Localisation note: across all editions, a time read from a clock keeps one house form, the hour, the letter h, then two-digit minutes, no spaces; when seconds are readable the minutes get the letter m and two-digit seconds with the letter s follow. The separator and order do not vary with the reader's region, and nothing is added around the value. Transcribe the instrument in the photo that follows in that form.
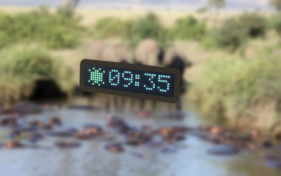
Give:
9h35
